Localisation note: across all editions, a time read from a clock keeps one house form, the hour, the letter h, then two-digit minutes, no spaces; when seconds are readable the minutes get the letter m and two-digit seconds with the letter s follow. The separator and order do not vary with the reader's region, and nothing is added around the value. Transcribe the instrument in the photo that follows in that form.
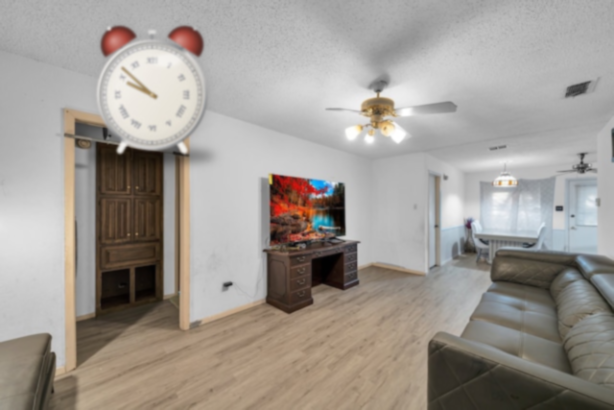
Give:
9h52
